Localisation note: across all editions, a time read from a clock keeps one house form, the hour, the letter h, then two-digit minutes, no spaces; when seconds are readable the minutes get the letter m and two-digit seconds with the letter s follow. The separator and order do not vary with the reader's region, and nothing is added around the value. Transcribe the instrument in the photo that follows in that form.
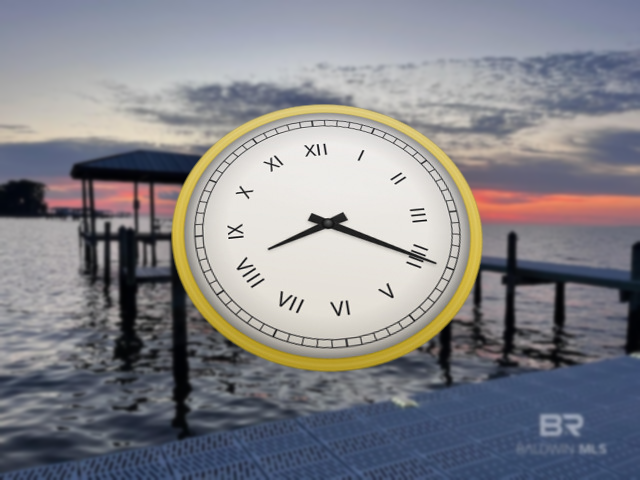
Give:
8h20
